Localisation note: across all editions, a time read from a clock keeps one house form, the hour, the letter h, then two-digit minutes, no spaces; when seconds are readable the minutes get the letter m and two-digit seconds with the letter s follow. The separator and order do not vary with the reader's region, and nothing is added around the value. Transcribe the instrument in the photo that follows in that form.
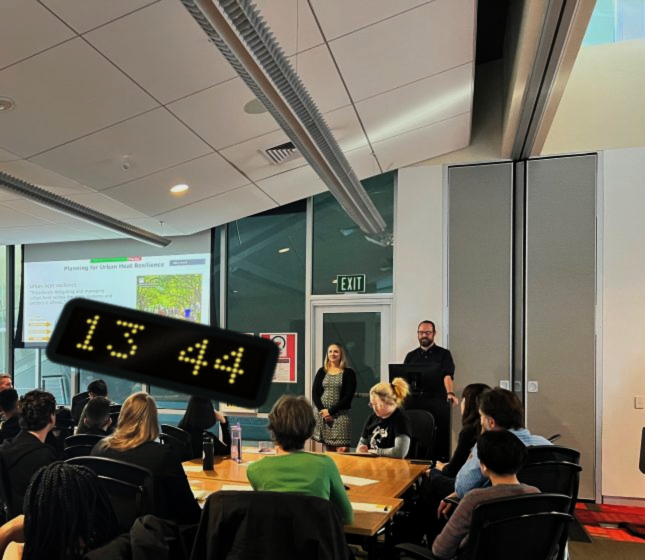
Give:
13h44
